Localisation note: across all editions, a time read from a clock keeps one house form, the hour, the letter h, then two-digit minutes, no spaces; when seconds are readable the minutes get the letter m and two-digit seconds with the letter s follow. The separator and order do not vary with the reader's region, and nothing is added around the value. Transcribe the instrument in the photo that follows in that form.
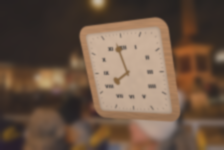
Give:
7h58
